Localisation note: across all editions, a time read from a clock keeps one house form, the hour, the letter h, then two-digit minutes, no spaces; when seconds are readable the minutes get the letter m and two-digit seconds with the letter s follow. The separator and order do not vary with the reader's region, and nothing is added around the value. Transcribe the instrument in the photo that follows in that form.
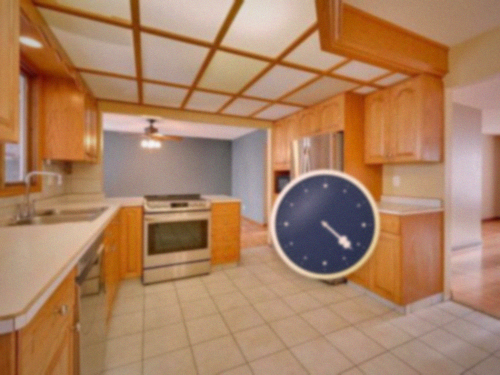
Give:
4h22
